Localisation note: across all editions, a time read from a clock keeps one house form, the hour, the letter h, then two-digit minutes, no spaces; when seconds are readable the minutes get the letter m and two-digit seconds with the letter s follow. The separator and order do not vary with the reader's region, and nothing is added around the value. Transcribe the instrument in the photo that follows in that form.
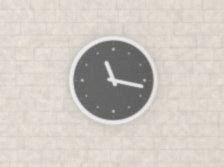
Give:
11h17
